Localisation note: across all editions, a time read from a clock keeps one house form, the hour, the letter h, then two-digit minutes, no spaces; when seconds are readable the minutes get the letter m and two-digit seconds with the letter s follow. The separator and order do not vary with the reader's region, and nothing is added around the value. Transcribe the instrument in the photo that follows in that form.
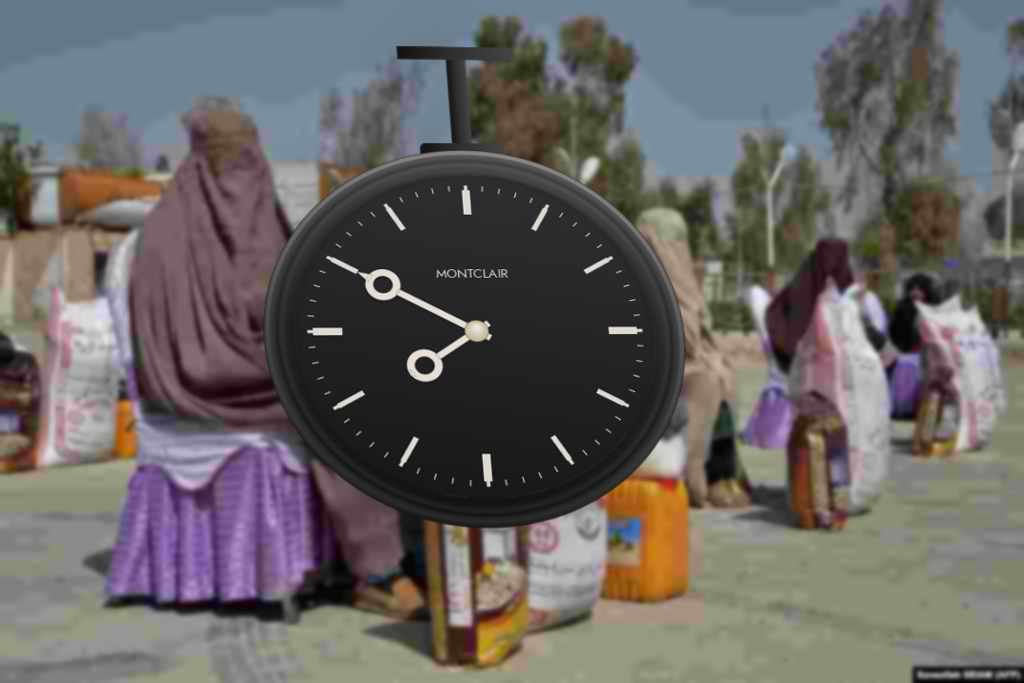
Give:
7h50
